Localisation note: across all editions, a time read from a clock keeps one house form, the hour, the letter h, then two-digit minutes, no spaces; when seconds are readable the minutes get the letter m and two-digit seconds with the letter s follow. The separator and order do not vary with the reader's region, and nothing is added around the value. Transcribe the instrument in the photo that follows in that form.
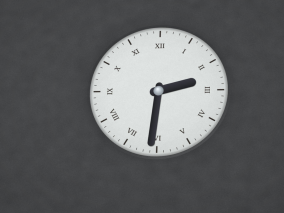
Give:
2h31
